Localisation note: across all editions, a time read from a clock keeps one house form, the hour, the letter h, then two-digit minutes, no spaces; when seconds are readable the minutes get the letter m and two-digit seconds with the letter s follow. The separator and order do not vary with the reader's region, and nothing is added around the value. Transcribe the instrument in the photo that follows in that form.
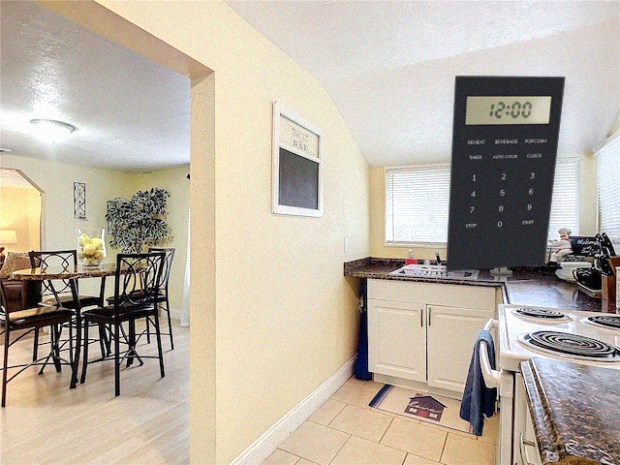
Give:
12h00
